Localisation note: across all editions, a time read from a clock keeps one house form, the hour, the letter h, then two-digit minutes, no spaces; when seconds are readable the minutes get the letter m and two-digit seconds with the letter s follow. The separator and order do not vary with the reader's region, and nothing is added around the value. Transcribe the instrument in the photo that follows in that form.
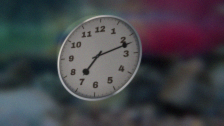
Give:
7h12
